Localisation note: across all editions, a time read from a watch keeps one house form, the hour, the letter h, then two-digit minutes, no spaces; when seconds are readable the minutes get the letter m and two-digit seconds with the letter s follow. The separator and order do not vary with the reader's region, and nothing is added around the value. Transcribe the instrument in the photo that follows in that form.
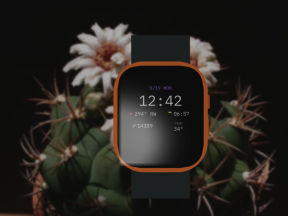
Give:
12h42
